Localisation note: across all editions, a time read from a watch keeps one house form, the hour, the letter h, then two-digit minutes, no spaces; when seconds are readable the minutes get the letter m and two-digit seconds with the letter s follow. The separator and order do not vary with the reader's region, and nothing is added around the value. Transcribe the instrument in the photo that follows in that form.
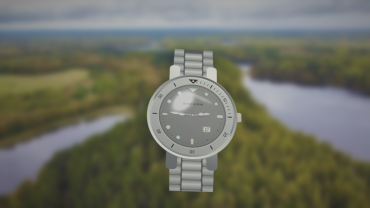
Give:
2h46
